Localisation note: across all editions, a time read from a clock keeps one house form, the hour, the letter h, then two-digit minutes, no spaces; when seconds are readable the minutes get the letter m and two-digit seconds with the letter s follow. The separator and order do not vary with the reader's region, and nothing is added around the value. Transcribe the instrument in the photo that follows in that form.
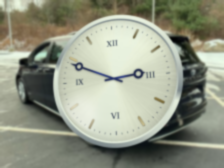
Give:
2h49
